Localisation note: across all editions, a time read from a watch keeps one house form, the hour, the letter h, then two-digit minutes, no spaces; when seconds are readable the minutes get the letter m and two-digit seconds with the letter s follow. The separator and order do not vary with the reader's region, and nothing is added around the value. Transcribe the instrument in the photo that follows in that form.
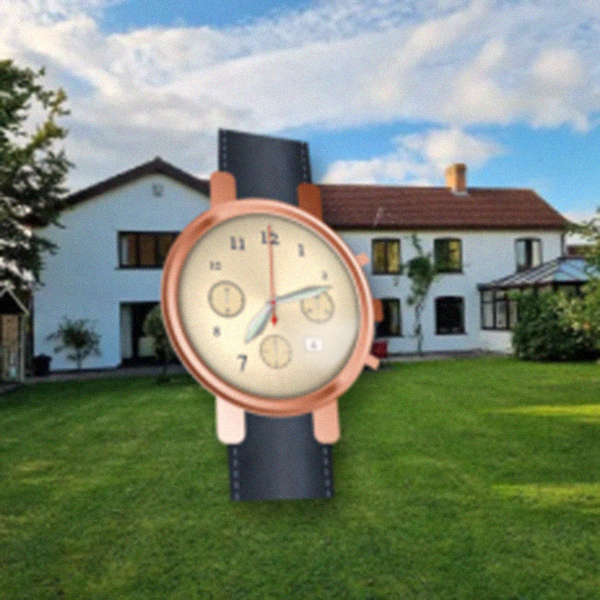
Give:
7h12
